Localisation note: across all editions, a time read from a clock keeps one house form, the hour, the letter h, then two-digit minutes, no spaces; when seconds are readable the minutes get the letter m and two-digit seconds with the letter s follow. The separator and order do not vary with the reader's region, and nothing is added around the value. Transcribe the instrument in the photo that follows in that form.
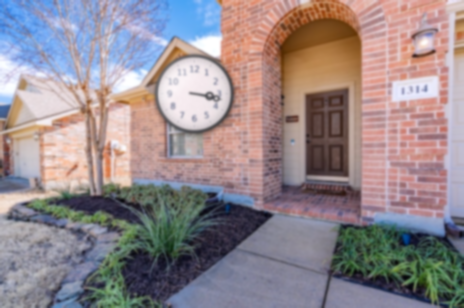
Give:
3h17
